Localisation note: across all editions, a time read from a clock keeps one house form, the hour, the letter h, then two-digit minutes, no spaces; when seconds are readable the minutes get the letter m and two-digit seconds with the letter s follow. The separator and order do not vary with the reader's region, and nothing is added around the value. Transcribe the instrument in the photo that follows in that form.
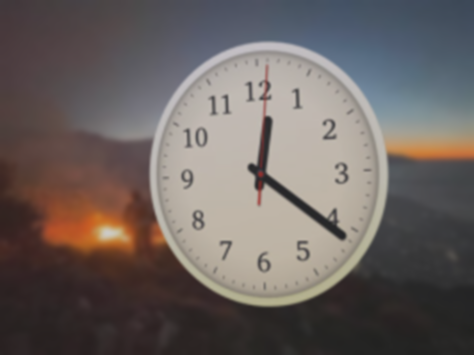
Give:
12h21m01s
